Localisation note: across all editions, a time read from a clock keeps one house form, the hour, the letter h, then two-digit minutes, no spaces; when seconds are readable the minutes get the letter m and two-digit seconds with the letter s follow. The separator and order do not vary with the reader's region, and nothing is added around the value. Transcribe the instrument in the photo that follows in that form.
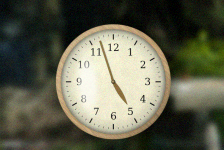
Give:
4h57
